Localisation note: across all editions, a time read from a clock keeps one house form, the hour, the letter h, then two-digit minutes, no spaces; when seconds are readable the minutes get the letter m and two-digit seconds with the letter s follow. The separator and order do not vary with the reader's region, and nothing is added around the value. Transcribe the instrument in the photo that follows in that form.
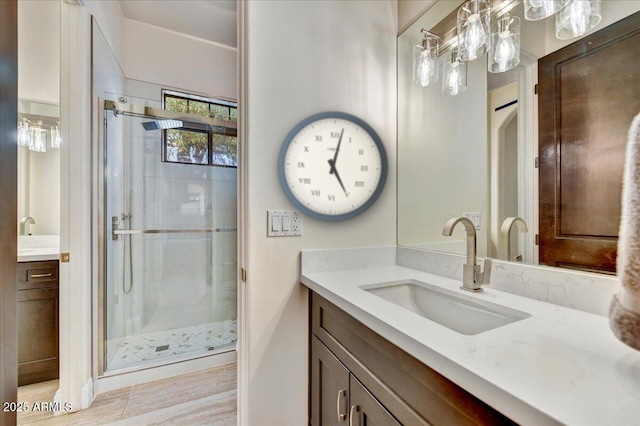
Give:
5h02
